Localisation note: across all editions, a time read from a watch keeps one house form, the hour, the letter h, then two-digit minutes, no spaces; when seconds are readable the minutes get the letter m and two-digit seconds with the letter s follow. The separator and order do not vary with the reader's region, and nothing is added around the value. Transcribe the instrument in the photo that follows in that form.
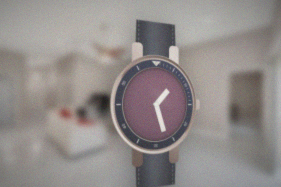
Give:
1h27
